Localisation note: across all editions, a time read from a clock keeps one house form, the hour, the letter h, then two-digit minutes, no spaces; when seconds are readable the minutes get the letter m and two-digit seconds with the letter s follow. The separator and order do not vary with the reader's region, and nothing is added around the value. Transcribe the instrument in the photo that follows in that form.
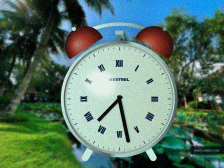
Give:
7h28
